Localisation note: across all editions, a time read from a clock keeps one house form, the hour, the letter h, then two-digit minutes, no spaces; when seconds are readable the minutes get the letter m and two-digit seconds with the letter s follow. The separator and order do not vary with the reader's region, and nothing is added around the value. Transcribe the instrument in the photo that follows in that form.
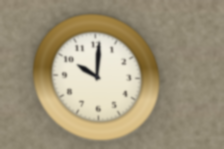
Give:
10h01
